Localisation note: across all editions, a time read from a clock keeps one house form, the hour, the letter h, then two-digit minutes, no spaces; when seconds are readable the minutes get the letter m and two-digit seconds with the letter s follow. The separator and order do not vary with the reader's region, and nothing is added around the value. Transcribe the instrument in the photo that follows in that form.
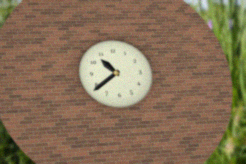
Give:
10h39
